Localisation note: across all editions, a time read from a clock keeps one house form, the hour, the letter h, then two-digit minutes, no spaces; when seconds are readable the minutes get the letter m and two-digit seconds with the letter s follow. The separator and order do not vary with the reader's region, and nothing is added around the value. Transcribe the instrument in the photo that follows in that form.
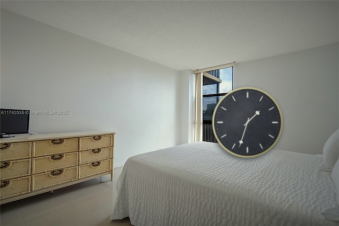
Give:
1h33
